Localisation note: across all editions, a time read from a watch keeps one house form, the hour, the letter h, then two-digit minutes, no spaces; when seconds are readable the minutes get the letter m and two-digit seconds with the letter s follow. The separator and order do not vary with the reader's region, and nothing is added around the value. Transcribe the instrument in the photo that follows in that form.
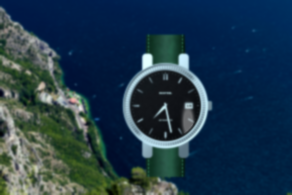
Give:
7h28
